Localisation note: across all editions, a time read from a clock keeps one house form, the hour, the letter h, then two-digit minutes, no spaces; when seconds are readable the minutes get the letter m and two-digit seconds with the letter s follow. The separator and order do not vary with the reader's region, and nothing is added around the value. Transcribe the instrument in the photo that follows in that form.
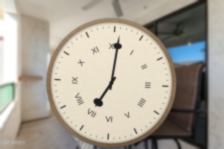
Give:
7h01
